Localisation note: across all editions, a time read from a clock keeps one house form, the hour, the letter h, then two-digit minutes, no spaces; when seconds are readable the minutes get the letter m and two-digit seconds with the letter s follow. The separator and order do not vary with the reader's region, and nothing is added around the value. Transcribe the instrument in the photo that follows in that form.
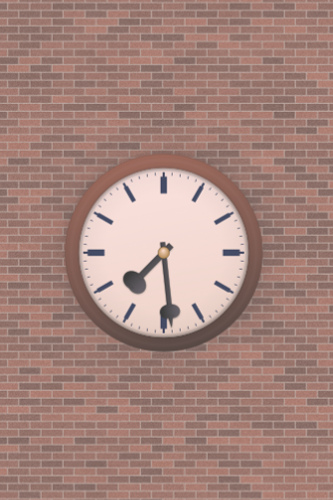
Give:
7h29
